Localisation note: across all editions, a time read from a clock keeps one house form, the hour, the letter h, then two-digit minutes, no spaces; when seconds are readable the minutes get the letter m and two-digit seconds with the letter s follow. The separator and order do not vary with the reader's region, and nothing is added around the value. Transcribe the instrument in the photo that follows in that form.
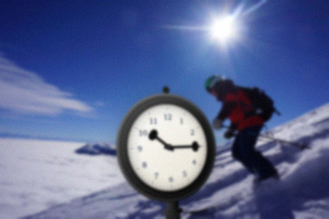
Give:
10h15
